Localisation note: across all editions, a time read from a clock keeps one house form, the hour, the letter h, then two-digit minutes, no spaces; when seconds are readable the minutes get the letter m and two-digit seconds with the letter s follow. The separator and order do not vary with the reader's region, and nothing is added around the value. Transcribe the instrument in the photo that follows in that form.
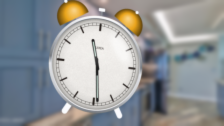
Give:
11h29
